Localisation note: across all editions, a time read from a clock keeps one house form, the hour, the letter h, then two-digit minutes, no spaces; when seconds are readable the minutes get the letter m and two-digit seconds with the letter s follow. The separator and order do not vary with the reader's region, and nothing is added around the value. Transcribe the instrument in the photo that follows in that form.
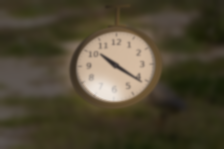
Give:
10h21
